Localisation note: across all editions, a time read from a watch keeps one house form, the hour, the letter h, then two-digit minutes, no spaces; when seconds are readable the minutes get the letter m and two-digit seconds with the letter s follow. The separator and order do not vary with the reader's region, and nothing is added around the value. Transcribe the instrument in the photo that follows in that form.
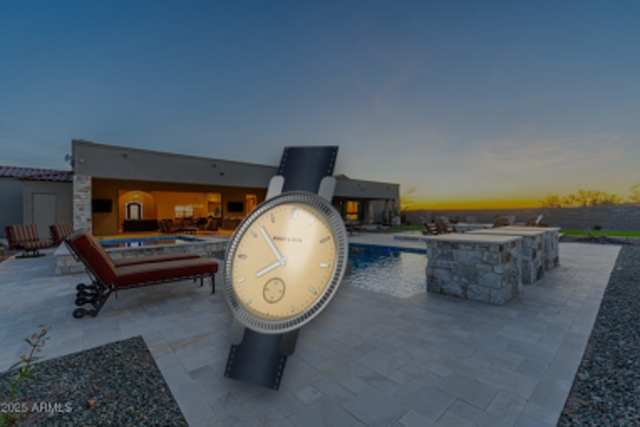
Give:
7h52
